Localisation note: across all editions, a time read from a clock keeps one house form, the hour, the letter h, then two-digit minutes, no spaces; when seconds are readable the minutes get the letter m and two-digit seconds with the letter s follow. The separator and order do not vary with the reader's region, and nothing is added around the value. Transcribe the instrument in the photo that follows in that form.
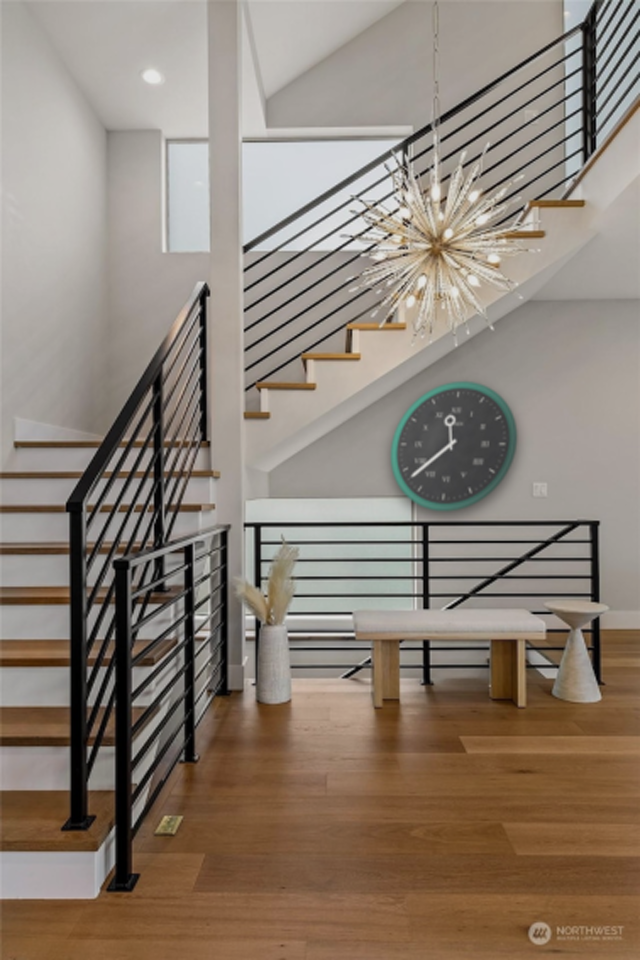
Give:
11h38
